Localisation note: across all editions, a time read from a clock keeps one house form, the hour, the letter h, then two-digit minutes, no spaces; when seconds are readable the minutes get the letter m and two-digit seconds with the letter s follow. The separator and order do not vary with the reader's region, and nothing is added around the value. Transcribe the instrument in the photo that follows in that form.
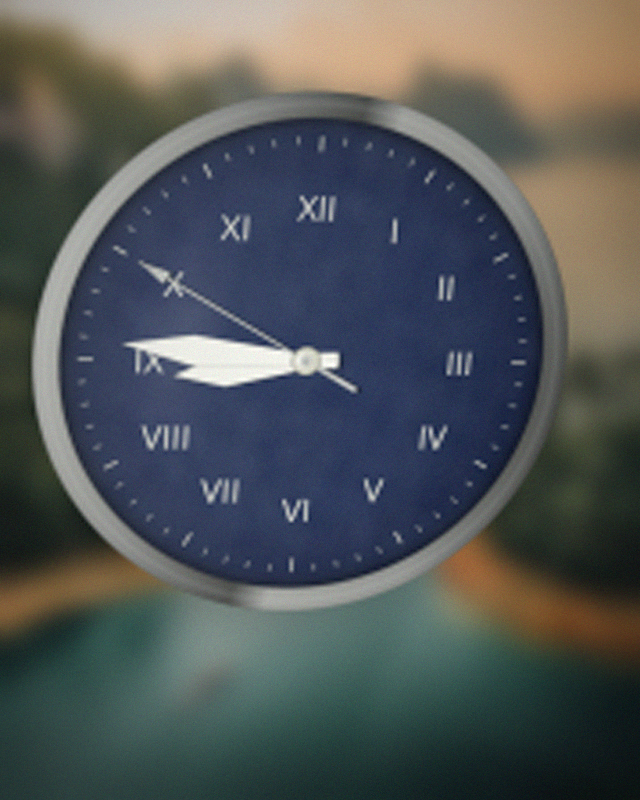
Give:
8h45m50s
